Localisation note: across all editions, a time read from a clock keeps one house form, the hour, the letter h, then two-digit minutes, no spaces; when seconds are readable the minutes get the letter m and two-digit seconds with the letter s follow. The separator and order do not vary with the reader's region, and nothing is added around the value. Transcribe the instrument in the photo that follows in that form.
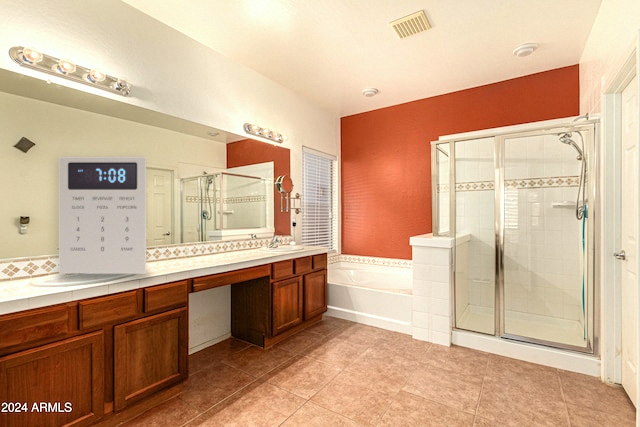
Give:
7h08
